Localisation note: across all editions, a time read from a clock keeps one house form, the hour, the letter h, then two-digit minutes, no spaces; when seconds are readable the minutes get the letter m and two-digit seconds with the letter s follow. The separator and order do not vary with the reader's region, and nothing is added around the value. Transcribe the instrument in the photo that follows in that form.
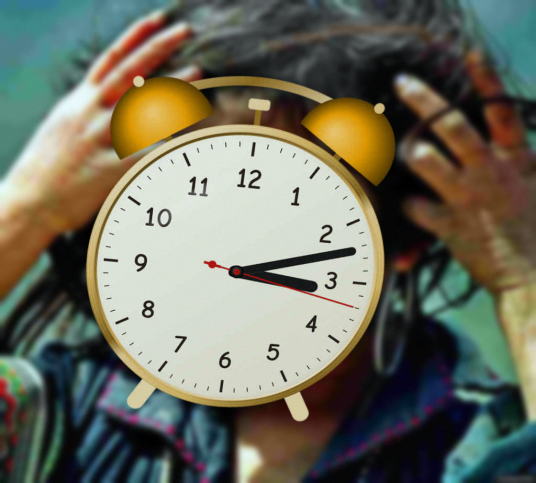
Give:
3h12m17s
